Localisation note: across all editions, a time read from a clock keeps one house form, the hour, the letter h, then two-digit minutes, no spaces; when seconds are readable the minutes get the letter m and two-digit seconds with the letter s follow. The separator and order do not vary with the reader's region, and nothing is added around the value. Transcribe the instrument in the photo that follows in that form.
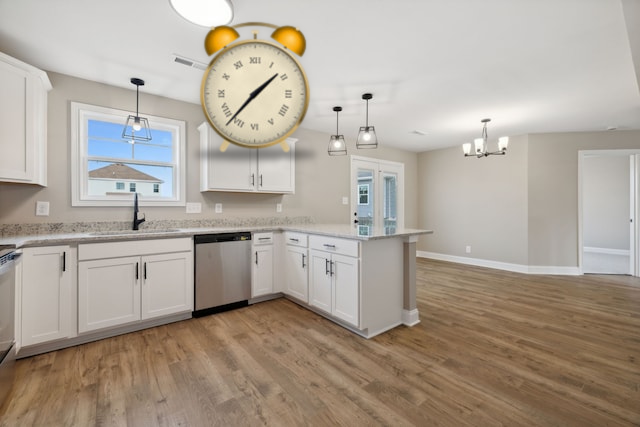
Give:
1h37
